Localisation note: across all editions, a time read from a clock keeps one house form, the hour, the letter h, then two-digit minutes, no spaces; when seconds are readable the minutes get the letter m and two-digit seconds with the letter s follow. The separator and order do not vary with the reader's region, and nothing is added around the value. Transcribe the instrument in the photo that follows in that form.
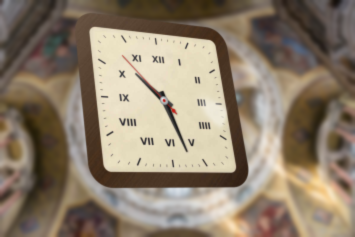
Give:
10h26m53s
